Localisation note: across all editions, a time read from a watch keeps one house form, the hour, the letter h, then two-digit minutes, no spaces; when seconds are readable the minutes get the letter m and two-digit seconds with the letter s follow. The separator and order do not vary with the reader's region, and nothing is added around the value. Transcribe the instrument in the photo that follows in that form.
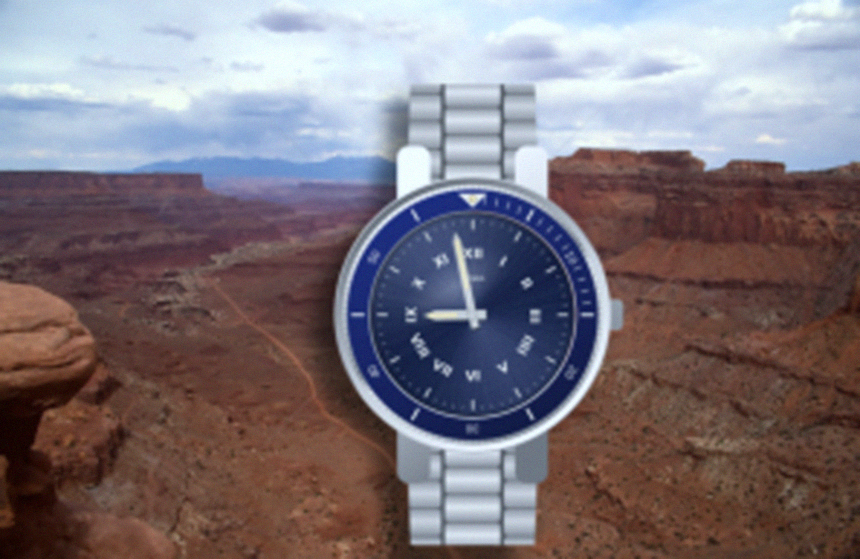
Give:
8h58
